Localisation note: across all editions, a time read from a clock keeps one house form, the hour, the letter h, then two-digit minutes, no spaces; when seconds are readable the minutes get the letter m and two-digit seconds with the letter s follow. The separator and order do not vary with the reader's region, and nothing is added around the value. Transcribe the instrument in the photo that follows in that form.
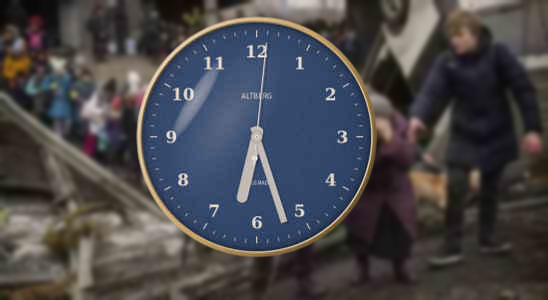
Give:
6h27m01s
